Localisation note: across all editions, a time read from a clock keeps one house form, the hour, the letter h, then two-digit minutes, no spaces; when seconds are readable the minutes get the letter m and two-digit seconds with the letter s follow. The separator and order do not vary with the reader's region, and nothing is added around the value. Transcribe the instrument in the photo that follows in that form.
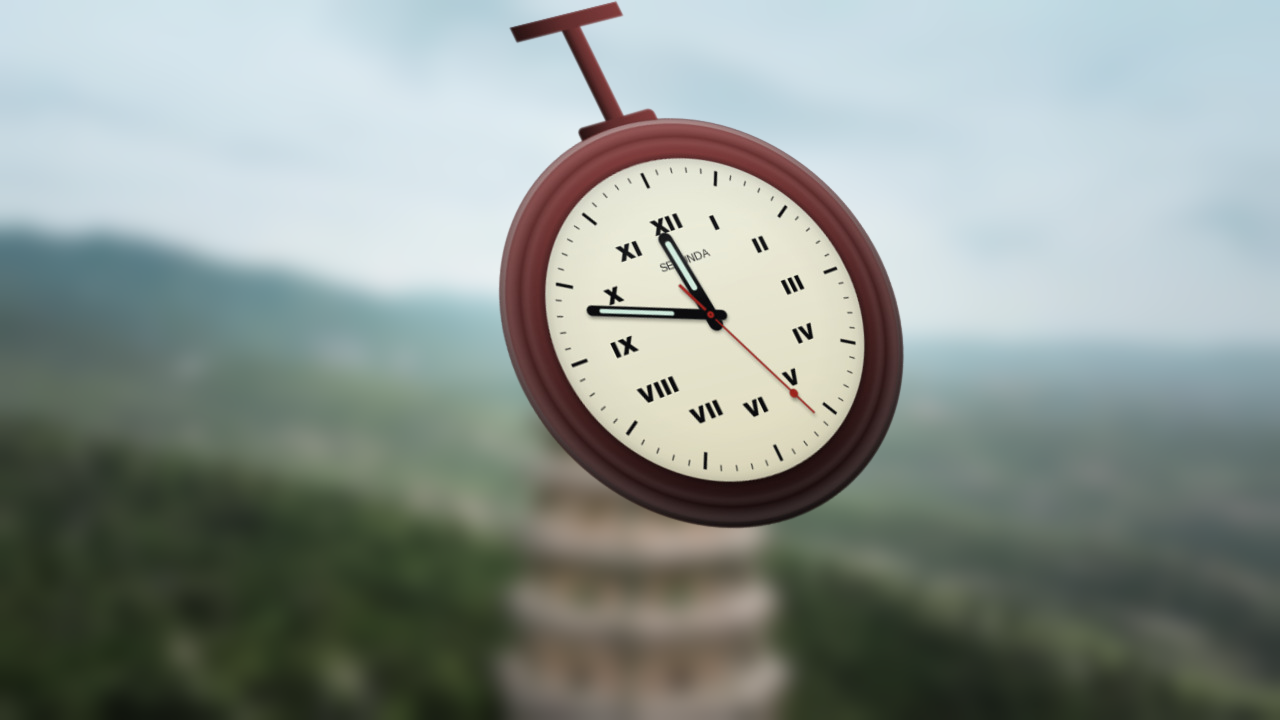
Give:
11h48m26s
